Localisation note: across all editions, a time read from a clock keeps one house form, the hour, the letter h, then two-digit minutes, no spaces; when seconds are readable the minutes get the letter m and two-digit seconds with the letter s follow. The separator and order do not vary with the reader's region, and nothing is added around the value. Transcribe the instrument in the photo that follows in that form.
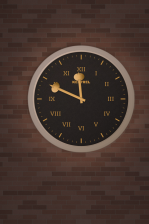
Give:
11h49
